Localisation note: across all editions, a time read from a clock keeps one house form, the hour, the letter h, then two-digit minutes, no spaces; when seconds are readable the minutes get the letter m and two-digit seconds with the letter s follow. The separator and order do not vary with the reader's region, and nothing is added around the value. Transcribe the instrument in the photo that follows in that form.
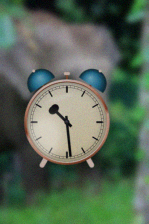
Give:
10h29
